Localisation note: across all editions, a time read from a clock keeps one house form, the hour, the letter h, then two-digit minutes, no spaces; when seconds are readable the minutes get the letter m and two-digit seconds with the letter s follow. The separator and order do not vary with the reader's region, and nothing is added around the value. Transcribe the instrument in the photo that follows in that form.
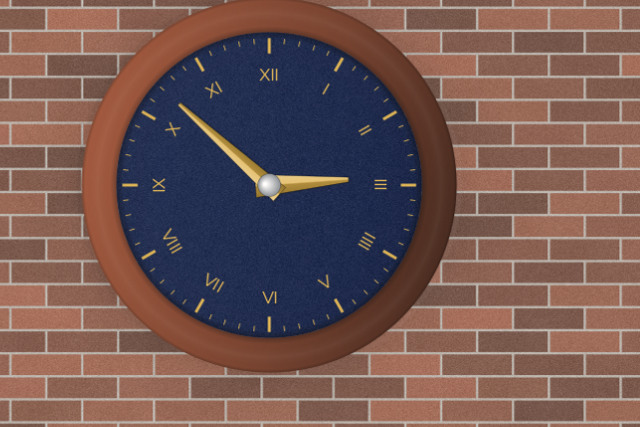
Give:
2h52
